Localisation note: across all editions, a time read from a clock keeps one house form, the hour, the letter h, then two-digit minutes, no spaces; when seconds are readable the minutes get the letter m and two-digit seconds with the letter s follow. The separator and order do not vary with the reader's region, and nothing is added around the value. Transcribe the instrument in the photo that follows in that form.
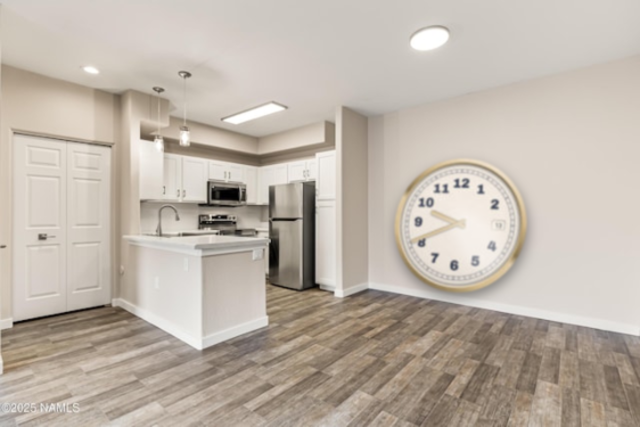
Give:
9h41
